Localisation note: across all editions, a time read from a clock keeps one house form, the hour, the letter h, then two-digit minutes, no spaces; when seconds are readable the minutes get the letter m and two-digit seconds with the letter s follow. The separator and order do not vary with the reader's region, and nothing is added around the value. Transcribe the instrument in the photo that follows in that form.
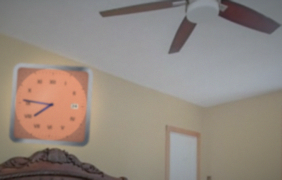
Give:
7h46
